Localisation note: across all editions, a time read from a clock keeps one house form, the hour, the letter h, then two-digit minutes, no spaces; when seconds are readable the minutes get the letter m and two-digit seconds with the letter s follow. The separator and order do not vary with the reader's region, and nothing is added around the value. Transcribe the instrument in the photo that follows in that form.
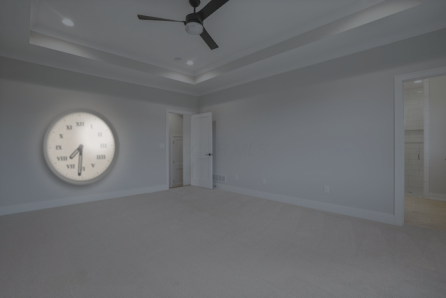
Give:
7h31
